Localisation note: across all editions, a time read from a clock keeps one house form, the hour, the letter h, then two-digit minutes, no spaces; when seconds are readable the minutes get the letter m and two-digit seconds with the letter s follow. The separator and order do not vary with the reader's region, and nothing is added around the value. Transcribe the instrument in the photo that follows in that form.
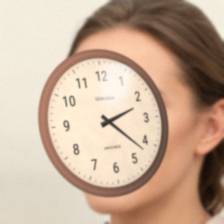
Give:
2h22
